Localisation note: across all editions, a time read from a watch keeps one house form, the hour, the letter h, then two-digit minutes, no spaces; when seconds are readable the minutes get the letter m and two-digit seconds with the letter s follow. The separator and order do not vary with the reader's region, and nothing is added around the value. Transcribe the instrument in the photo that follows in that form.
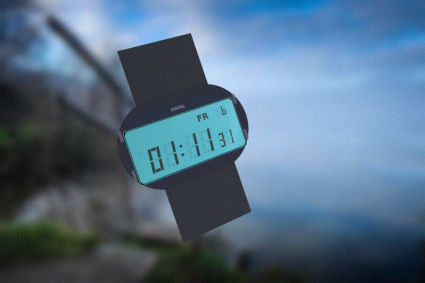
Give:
1h11m31s
